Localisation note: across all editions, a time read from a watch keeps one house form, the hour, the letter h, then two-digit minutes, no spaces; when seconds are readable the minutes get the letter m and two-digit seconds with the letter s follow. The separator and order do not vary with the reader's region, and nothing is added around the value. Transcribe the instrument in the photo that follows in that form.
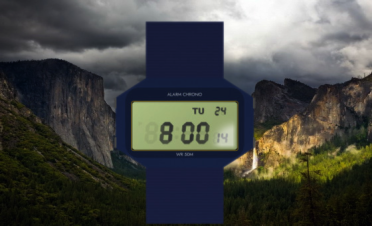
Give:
8h00m14s
